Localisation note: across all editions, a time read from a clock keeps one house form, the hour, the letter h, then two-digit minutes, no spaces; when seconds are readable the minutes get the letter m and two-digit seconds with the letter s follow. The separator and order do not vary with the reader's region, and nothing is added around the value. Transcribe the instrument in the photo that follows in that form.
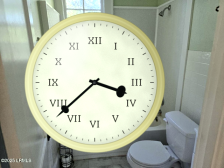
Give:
3h38
